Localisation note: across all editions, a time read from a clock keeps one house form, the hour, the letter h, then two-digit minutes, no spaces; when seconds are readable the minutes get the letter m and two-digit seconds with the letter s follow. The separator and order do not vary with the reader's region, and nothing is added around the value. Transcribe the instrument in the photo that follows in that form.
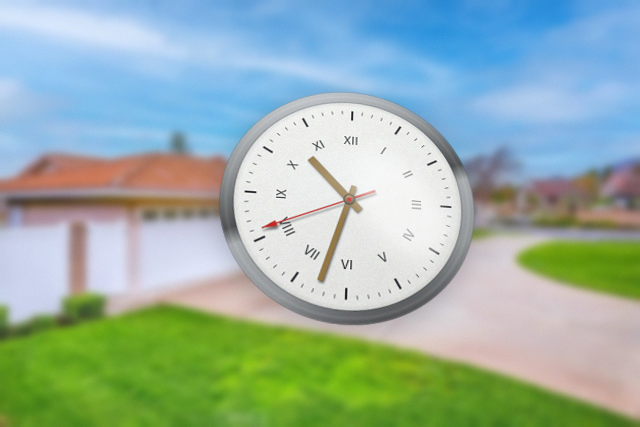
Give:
10h32m41s
